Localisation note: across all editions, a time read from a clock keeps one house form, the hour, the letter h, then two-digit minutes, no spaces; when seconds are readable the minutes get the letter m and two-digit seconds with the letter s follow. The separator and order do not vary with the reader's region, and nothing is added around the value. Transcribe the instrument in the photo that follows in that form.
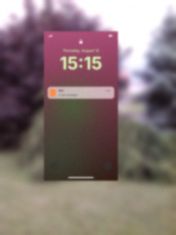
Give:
15h15
